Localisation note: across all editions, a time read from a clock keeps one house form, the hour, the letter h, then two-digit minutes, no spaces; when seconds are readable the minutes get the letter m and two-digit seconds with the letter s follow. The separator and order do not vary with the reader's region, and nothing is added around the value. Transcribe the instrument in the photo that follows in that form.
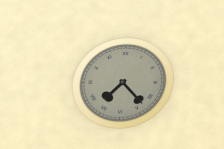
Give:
7h23
